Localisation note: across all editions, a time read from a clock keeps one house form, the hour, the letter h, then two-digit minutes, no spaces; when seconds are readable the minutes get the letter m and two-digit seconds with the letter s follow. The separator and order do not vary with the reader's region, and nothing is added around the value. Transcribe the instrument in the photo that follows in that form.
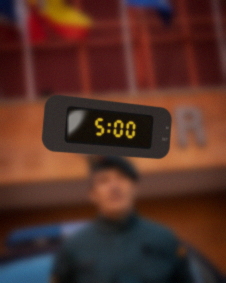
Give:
5h00
